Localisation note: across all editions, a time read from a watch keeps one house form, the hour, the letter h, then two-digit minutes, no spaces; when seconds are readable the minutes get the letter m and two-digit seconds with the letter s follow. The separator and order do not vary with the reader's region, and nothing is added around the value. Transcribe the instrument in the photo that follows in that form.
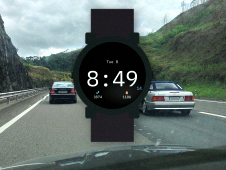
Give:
8h49
